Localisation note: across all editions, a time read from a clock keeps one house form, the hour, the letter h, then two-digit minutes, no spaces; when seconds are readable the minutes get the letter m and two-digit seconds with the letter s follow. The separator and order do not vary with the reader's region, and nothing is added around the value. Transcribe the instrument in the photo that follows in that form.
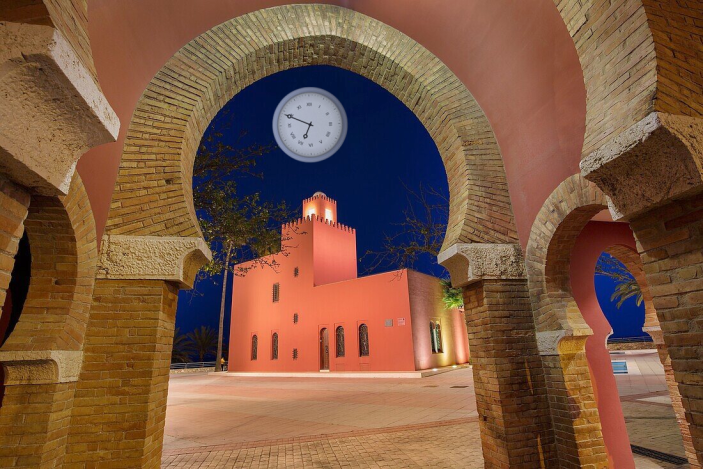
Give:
6h49
